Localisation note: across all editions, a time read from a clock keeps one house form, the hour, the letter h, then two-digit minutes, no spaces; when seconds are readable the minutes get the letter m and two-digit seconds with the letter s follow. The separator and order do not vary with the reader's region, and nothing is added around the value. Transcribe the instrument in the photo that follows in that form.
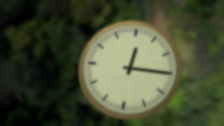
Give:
12h15
